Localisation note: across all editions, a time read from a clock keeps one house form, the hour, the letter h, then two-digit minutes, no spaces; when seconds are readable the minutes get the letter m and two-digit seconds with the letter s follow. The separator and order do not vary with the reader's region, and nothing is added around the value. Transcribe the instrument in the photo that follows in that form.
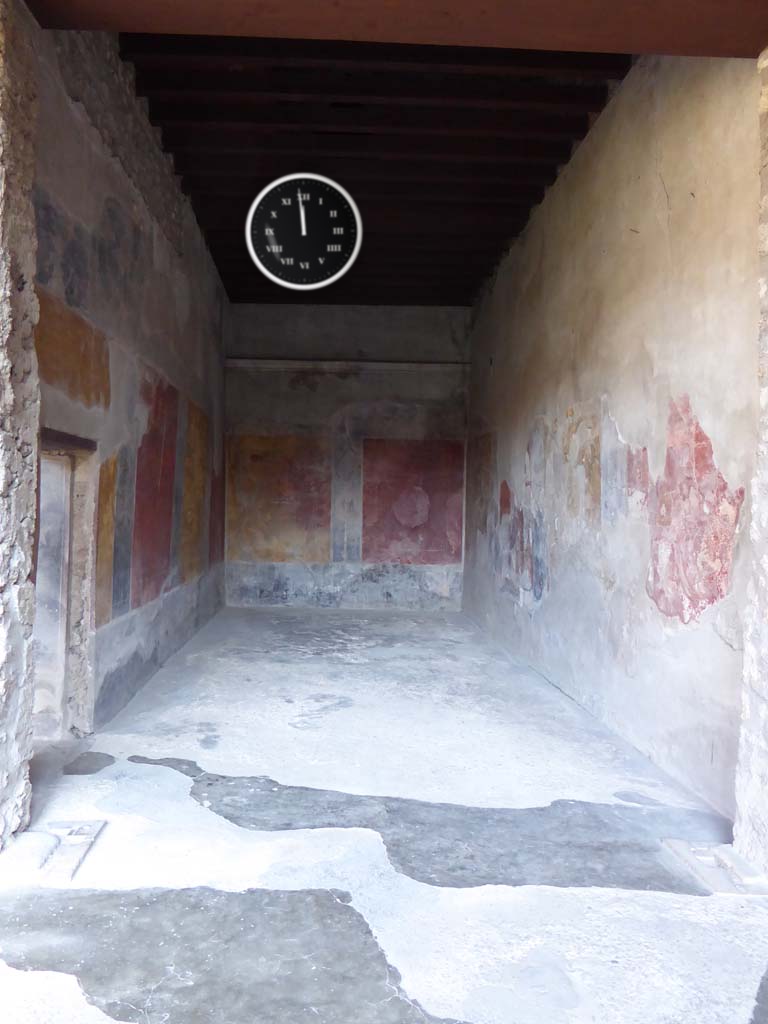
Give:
11h59
